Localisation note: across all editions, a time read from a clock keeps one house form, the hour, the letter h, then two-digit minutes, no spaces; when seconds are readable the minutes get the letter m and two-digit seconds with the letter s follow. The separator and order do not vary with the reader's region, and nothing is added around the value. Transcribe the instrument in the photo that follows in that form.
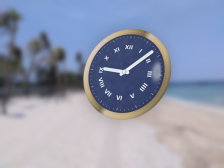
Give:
9h08
